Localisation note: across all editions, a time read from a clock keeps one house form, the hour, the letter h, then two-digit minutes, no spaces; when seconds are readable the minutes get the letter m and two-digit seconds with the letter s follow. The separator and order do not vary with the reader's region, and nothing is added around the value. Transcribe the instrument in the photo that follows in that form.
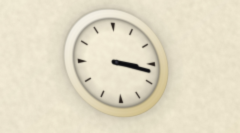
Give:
3h17
